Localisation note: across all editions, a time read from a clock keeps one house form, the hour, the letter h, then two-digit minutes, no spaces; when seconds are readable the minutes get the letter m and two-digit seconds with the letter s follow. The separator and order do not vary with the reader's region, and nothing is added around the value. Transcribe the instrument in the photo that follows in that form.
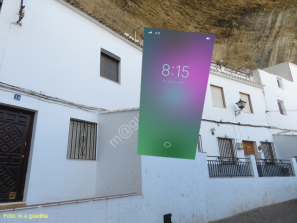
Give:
8h15
